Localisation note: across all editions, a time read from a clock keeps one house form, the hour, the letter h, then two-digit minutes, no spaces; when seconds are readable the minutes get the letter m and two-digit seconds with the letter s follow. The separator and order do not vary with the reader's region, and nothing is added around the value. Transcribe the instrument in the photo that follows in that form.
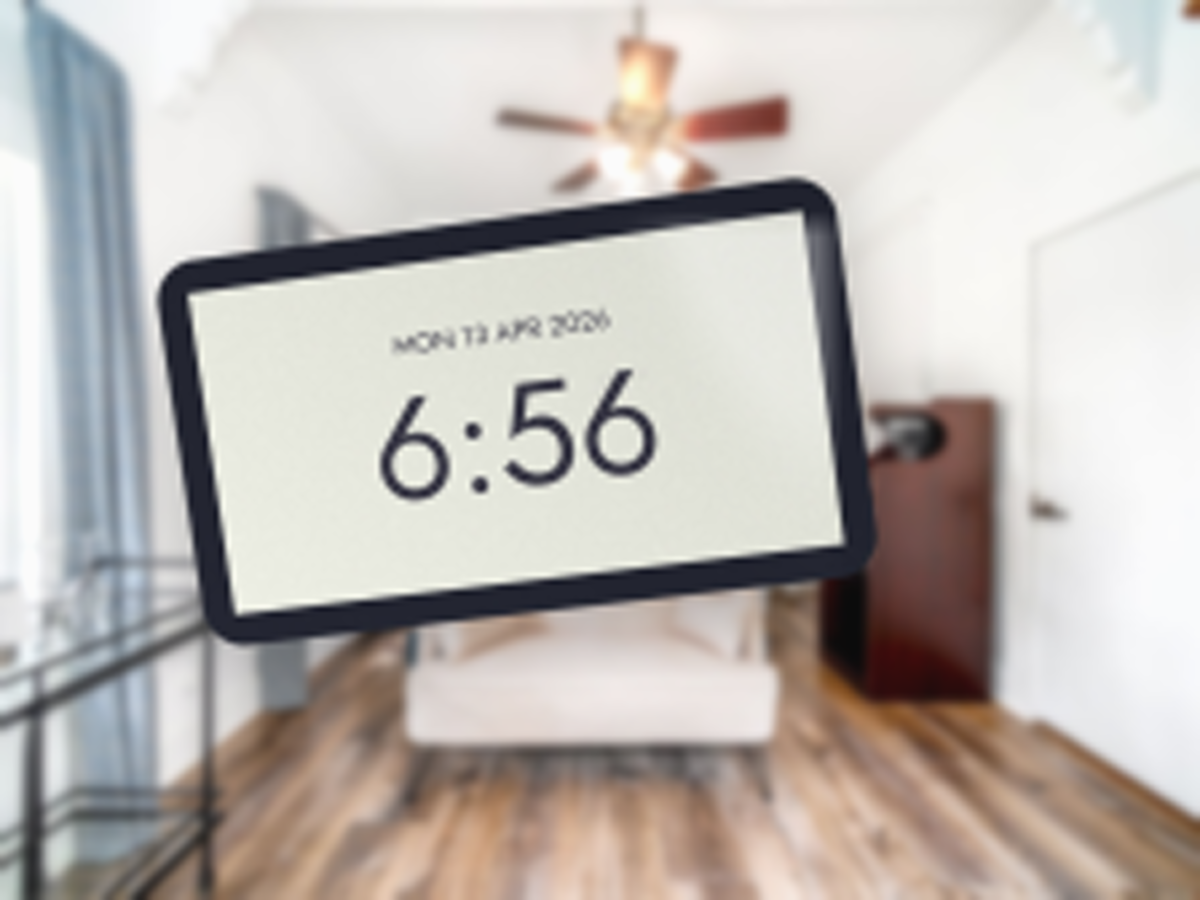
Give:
6h56
